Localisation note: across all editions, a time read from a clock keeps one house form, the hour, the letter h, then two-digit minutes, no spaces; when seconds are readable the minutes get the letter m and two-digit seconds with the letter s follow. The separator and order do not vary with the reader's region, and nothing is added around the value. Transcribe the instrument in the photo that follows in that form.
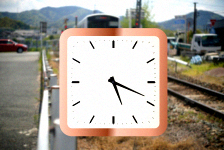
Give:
5h19
